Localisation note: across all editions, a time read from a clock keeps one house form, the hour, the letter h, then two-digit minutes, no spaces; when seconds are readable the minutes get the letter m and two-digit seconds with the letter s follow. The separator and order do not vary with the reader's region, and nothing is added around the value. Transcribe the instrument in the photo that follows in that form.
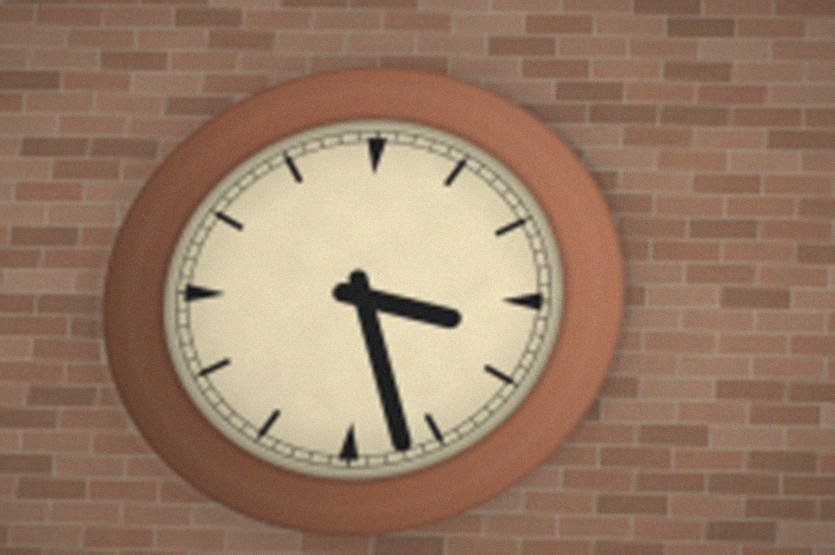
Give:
3h27
